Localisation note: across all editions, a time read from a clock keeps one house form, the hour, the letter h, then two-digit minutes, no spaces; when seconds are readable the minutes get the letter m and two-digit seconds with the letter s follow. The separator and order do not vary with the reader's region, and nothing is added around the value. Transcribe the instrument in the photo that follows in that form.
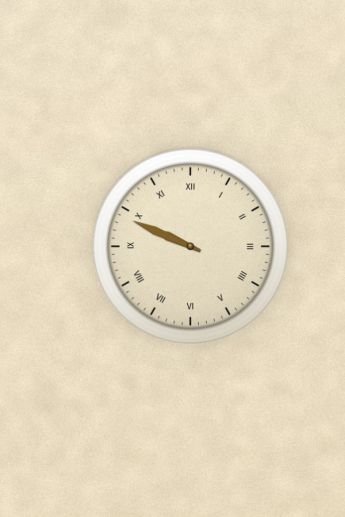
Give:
9h49
